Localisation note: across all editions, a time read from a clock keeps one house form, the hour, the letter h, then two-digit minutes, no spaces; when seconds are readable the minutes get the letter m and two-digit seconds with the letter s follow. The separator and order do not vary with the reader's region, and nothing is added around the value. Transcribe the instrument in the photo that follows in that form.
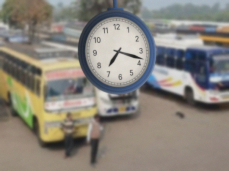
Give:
7h18
